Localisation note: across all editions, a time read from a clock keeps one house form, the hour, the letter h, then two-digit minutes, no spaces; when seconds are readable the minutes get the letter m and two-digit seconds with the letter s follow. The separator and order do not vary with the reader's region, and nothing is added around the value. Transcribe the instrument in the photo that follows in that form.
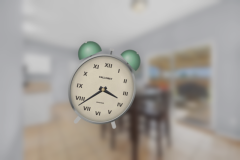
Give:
3h38
